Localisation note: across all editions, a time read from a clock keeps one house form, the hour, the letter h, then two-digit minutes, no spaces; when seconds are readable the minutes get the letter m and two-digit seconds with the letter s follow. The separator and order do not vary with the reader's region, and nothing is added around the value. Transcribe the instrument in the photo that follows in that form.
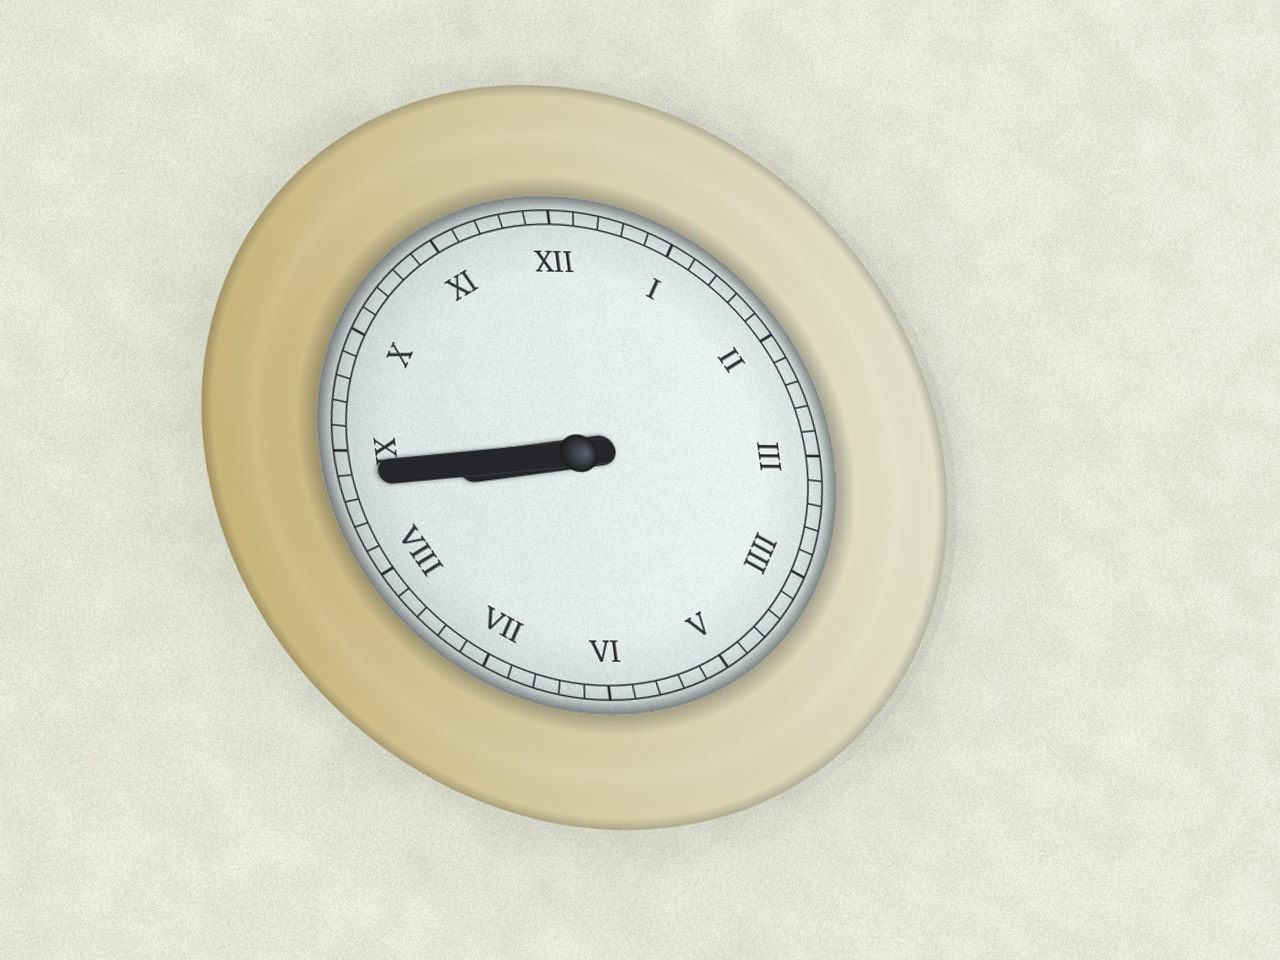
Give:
8h44
